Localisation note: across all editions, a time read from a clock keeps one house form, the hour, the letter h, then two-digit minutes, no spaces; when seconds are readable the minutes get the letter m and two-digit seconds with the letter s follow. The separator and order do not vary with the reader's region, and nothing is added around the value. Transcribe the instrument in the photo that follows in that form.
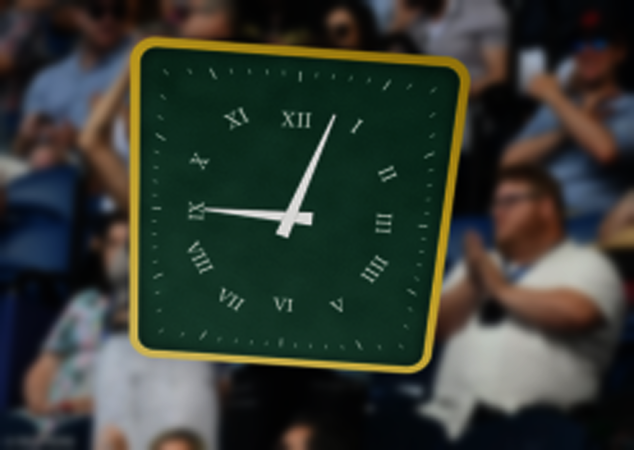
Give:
9h03
